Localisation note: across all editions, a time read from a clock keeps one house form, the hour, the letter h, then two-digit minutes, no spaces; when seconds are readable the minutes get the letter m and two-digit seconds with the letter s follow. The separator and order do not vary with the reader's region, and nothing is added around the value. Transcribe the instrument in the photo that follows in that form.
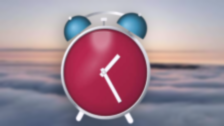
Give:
1h25
